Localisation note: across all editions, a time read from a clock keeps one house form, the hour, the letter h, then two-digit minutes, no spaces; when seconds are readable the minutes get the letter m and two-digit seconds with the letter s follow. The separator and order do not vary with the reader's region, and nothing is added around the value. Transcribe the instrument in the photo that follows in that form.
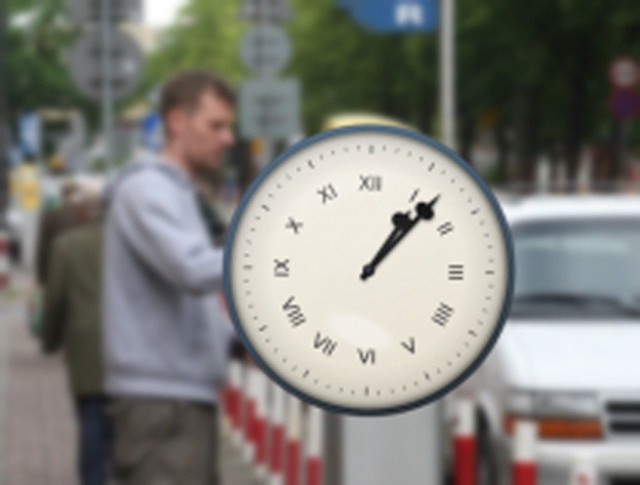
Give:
1h07
